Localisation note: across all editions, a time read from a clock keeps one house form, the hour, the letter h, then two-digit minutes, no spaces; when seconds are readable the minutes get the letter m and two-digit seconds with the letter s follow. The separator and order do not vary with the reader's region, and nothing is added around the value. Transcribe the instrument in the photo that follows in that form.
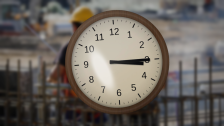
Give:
3h15
